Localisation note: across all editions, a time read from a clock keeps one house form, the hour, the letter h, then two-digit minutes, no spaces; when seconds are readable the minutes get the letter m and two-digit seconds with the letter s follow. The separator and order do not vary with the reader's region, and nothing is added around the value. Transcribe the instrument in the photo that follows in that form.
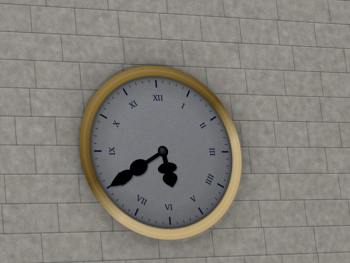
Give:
5h40
